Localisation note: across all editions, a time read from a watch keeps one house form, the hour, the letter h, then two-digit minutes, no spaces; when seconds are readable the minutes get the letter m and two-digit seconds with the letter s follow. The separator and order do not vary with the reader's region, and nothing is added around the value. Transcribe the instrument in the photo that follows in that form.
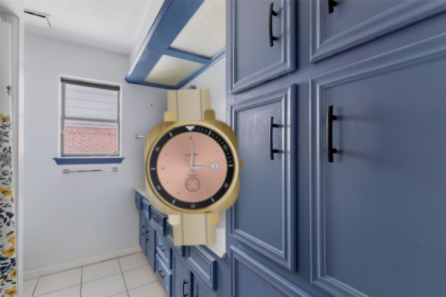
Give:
3h01
